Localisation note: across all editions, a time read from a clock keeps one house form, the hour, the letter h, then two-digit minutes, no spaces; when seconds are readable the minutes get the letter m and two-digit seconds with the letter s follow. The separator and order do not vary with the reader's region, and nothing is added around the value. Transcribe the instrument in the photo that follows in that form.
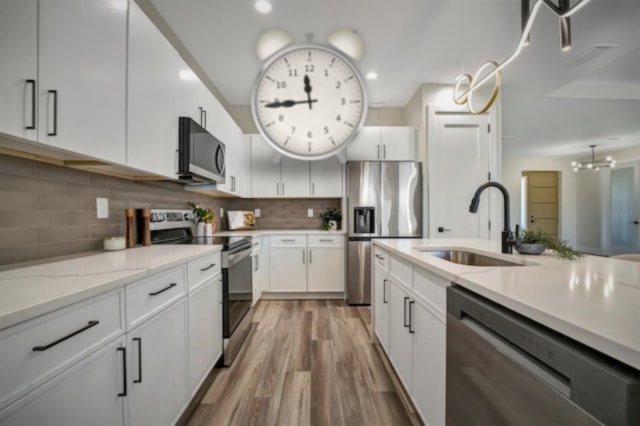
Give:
11h44
